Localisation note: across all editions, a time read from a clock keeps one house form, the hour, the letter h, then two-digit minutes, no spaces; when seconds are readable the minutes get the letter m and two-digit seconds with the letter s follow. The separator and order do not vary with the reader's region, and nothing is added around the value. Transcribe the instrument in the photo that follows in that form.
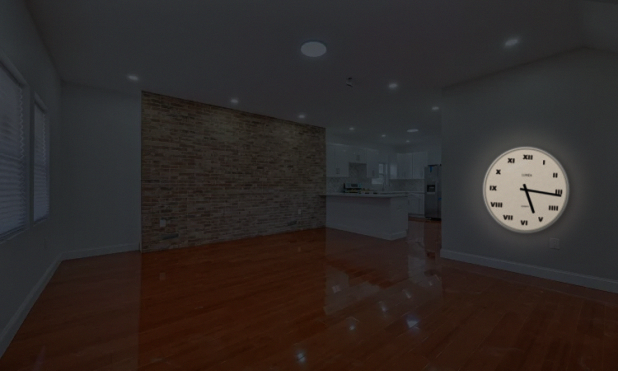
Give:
5h16
